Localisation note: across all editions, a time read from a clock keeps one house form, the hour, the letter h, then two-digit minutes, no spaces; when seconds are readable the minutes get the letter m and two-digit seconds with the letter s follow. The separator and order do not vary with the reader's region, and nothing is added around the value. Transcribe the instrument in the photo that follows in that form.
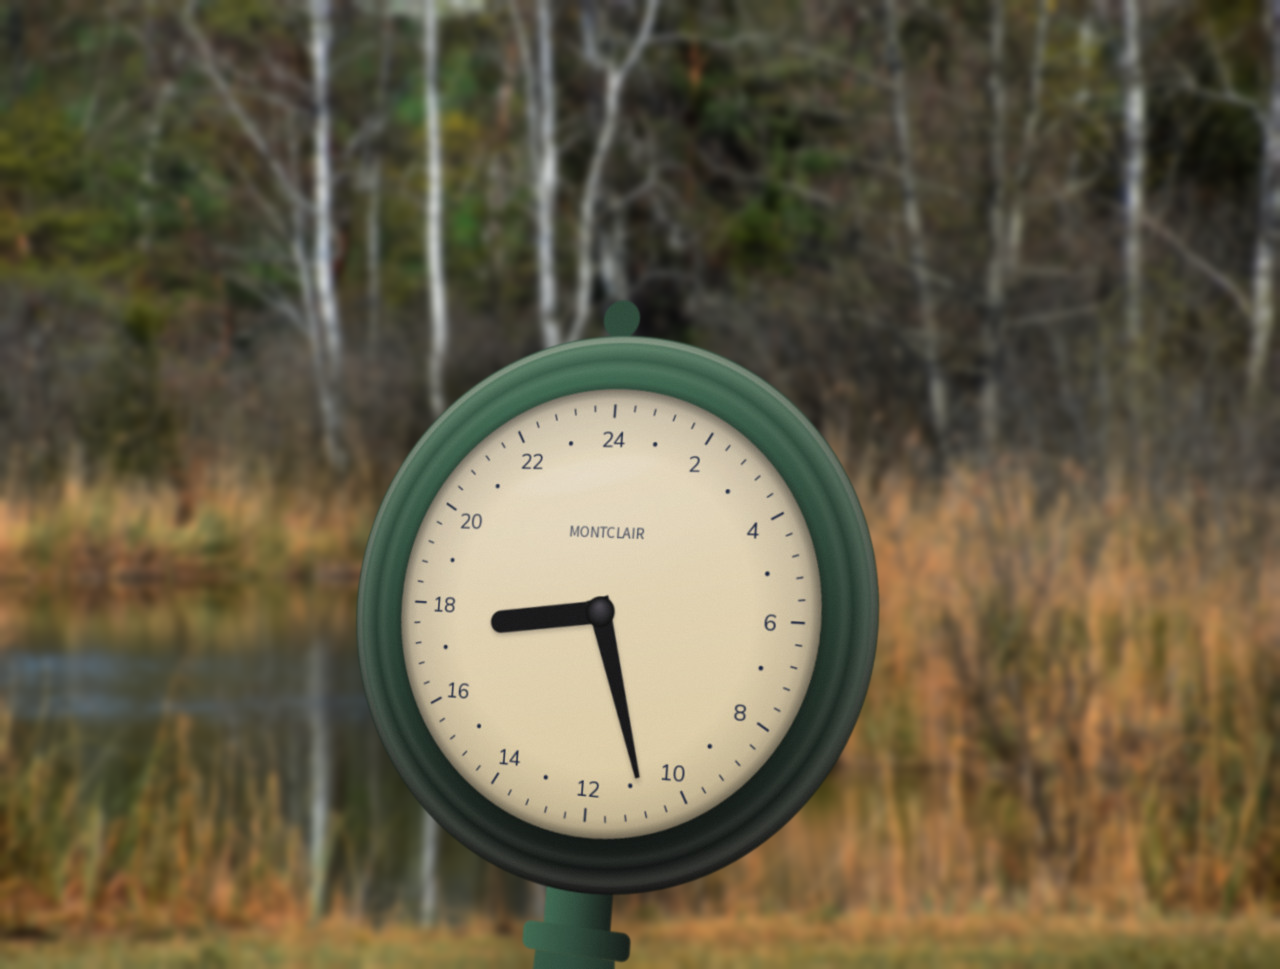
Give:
17h27
